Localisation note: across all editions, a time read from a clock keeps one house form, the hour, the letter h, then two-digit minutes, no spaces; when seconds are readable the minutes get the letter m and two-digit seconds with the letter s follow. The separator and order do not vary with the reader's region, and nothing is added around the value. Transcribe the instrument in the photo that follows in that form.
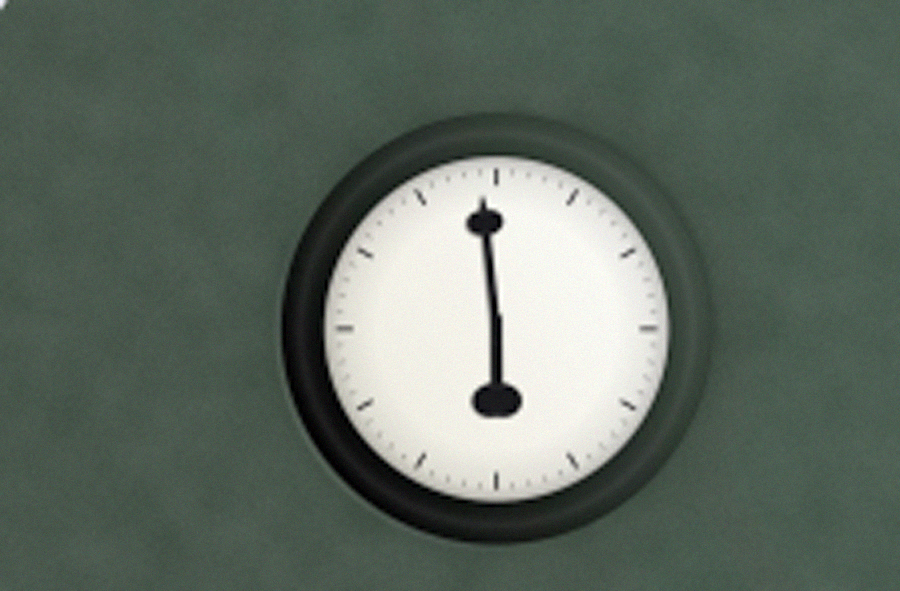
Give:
5h59
